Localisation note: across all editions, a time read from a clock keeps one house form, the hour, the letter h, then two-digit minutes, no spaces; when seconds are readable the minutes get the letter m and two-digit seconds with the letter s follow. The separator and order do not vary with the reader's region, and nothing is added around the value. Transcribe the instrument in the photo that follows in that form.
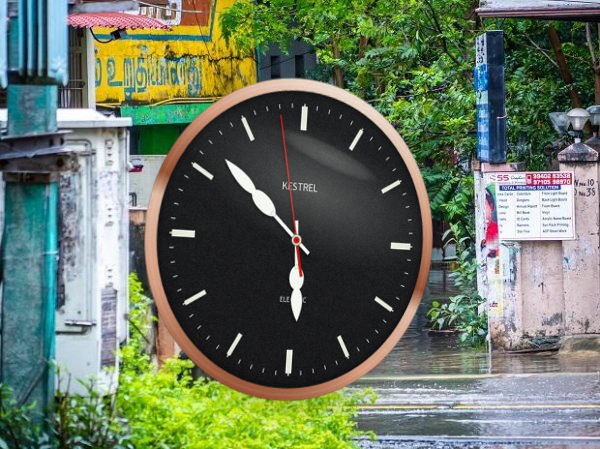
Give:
5h51m58s
